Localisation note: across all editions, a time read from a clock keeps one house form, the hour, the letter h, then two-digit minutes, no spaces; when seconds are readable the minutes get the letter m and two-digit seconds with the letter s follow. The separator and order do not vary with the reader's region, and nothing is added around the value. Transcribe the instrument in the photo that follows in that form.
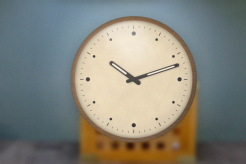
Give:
10h12
